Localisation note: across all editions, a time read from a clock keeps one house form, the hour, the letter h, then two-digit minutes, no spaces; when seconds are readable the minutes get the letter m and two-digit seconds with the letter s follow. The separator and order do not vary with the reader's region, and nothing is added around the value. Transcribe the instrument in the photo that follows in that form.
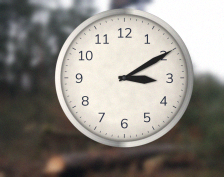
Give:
3h10
